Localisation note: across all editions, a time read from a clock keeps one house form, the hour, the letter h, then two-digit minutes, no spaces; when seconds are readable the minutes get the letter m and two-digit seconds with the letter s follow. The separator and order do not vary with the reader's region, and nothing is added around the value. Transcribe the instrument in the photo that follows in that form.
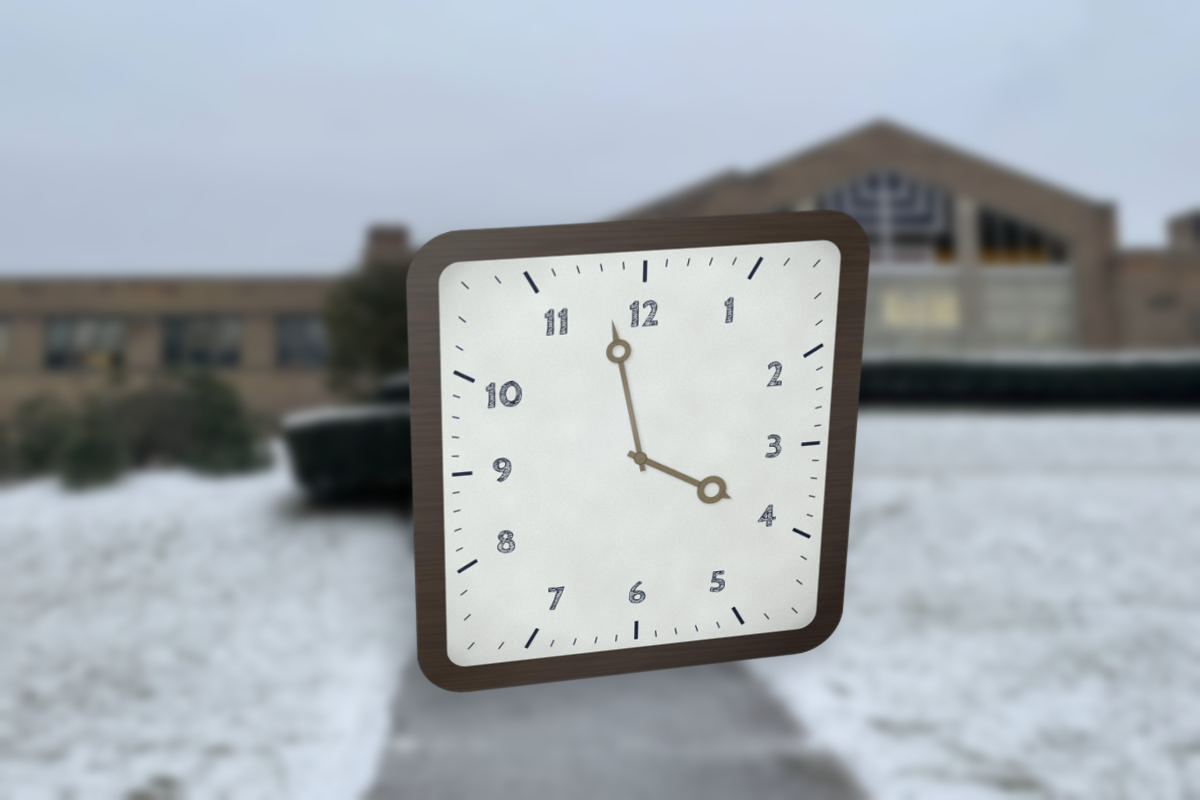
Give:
3h58
